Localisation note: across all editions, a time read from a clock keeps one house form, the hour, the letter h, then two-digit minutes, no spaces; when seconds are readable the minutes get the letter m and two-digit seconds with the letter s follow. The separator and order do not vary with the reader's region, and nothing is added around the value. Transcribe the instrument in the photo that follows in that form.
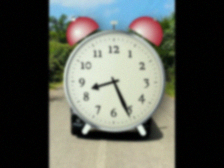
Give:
8h26
